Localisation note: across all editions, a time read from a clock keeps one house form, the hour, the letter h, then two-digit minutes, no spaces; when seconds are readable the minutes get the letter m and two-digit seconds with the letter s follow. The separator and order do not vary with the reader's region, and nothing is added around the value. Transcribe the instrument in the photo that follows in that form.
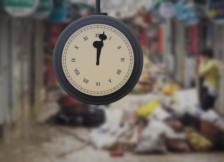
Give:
12h02
